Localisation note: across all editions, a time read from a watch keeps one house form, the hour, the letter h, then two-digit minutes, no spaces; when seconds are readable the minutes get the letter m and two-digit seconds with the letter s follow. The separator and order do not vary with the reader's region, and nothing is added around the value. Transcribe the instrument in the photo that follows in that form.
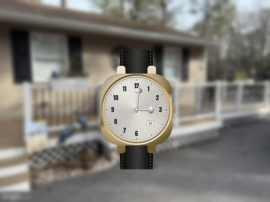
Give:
3h01
